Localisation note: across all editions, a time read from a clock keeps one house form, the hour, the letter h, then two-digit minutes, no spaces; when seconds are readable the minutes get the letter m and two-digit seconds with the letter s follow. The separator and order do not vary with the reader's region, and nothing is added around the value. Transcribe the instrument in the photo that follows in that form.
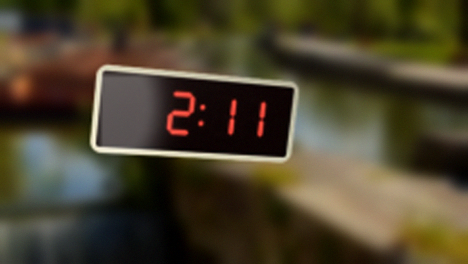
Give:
2h11
